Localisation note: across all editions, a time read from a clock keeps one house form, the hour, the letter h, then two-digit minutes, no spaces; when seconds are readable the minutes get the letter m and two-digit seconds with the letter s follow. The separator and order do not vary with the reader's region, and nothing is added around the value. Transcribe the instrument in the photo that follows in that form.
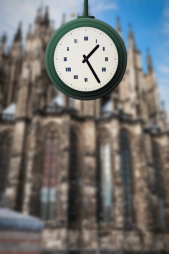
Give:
1h25
